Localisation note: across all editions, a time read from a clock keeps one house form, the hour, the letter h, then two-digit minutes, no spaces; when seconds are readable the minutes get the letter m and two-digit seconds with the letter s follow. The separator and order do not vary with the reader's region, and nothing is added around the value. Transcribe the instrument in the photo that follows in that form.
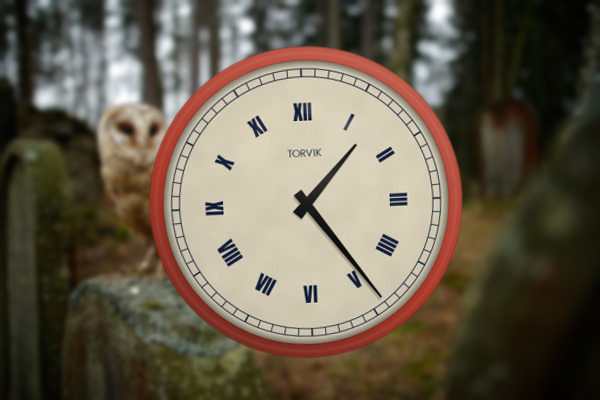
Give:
1h24
